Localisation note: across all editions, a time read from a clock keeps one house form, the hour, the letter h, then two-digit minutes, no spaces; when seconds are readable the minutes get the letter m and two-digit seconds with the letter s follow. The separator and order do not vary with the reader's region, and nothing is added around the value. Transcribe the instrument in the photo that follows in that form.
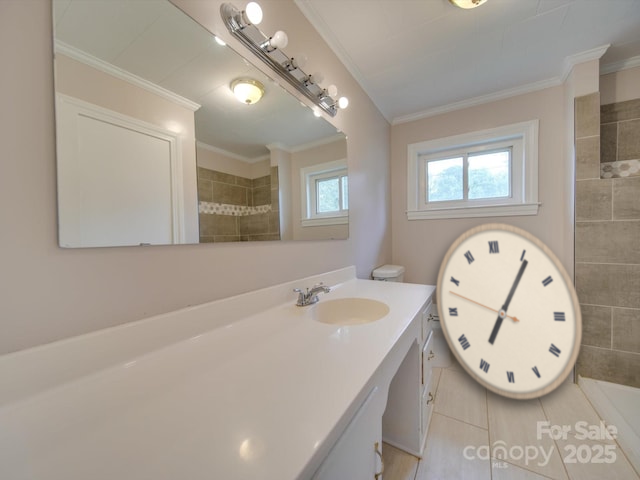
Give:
7h05m48s
